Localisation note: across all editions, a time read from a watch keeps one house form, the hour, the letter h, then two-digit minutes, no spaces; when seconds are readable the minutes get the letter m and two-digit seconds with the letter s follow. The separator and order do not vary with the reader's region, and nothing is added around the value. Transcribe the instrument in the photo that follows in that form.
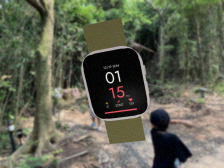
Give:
1h15
